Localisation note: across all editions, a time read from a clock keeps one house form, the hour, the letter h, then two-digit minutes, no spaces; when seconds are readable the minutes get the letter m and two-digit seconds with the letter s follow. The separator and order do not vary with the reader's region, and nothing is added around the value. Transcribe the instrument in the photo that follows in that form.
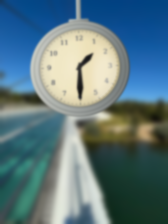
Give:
1h30
